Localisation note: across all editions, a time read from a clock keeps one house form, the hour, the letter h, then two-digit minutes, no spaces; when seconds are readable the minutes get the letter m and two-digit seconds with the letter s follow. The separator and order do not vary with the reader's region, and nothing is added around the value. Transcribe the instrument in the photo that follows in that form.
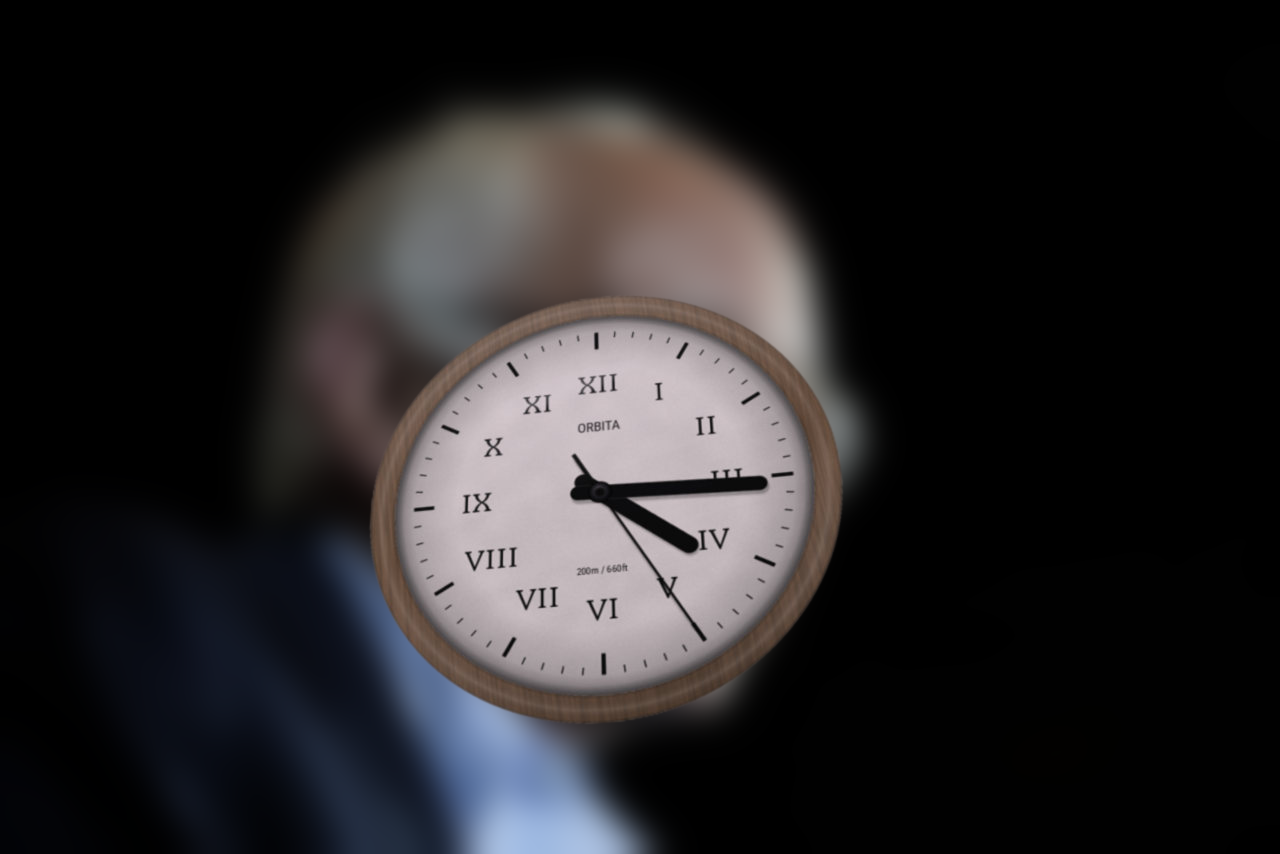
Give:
4h15m25s
